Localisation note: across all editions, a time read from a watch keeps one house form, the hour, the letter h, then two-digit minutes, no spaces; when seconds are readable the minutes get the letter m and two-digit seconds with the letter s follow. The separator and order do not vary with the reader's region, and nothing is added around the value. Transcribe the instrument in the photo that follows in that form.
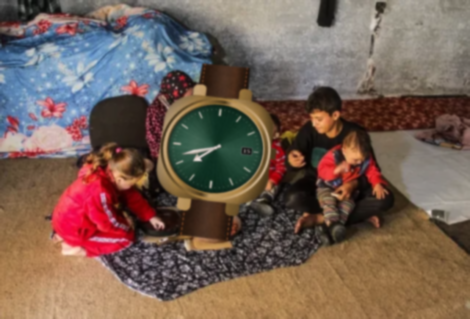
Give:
7h42
